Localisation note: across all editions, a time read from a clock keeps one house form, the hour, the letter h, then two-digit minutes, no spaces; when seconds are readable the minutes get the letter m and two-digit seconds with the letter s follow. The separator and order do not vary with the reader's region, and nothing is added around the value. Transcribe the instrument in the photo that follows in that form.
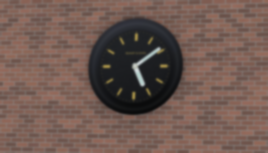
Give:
5h09
